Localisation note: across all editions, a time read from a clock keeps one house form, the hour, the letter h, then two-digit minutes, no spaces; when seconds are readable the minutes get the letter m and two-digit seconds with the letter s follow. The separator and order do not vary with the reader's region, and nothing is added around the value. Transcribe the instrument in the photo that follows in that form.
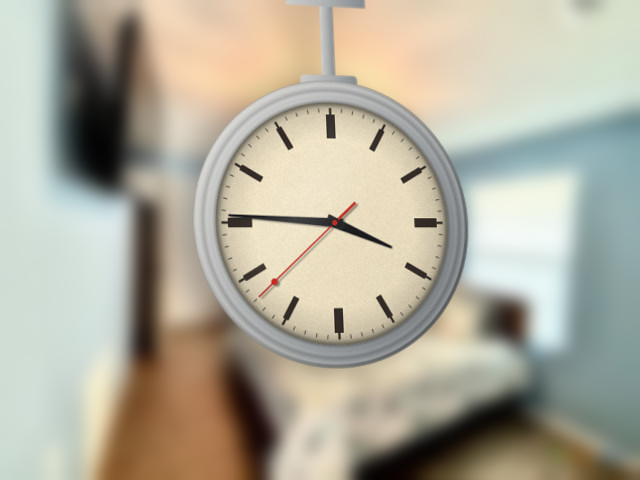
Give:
3h45m38s
